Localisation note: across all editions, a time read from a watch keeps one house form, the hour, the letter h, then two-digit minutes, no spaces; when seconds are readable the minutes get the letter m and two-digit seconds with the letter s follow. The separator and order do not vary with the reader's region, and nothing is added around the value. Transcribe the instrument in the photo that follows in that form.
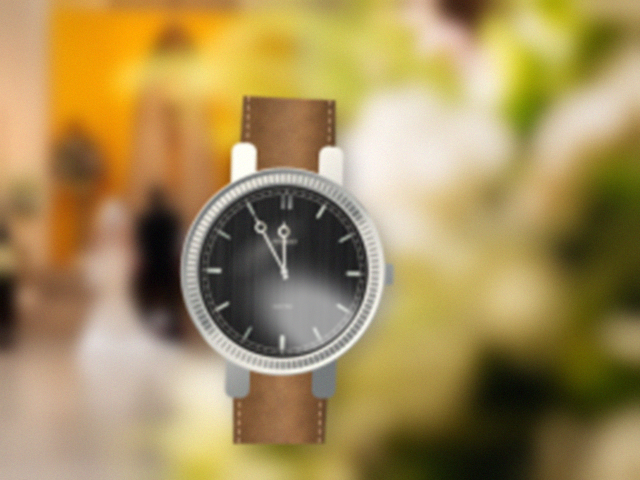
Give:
11h55
